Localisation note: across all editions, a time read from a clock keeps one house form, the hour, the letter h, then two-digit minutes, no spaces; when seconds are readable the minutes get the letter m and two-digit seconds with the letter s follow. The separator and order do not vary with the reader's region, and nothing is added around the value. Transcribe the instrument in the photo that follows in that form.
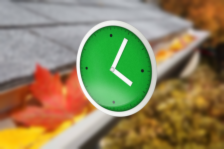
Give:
4h05
